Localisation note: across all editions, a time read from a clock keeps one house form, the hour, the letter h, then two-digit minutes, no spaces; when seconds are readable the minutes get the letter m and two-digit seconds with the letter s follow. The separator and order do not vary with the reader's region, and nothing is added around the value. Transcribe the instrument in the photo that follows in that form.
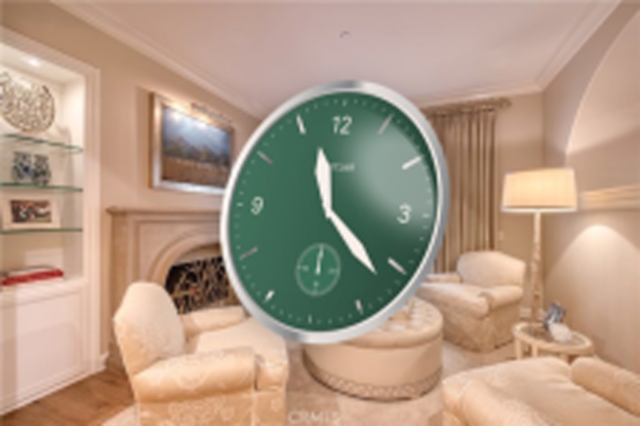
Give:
11h22
